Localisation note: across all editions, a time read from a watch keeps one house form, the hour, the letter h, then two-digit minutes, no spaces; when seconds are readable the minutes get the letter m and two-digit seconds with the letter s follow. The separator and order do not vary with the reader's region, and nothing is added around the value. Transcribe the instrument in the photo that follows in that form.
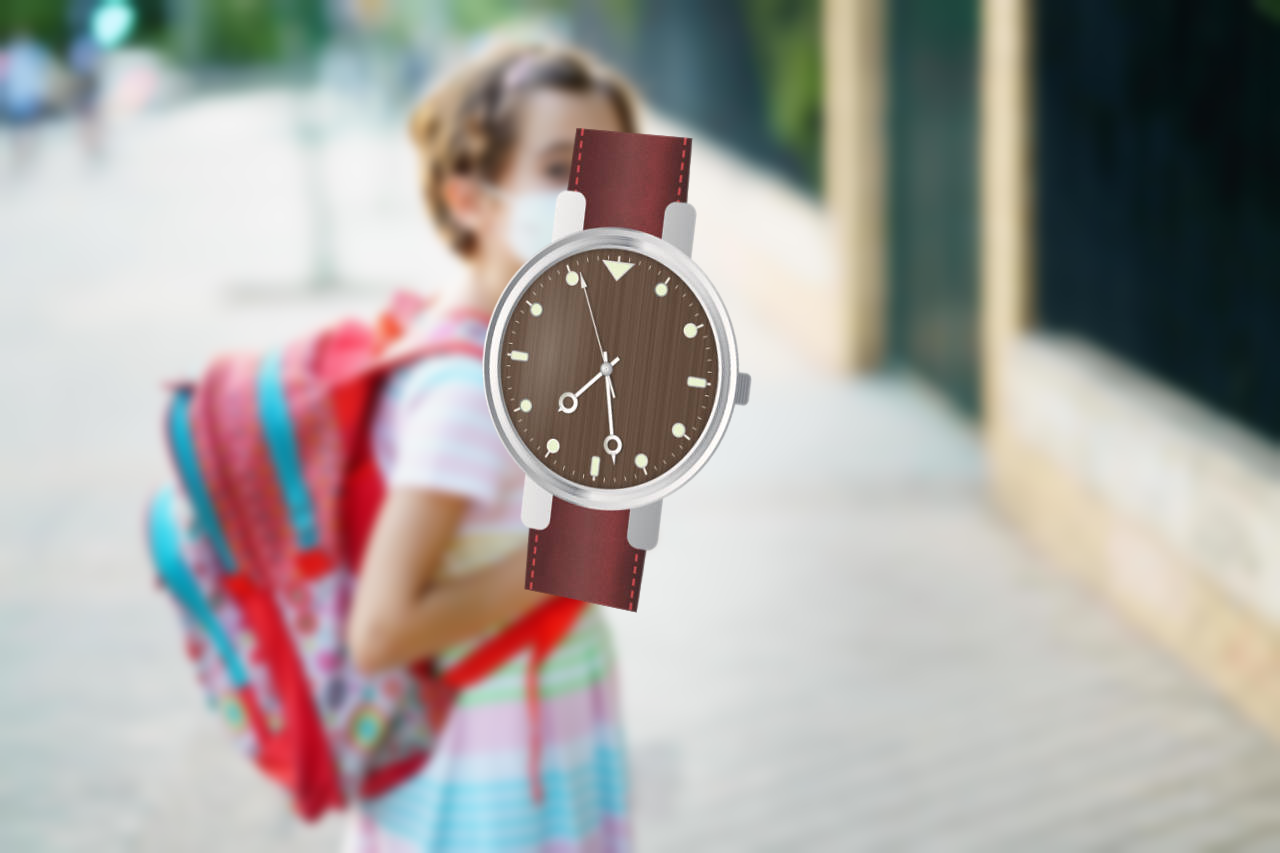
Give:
7h27m56s
